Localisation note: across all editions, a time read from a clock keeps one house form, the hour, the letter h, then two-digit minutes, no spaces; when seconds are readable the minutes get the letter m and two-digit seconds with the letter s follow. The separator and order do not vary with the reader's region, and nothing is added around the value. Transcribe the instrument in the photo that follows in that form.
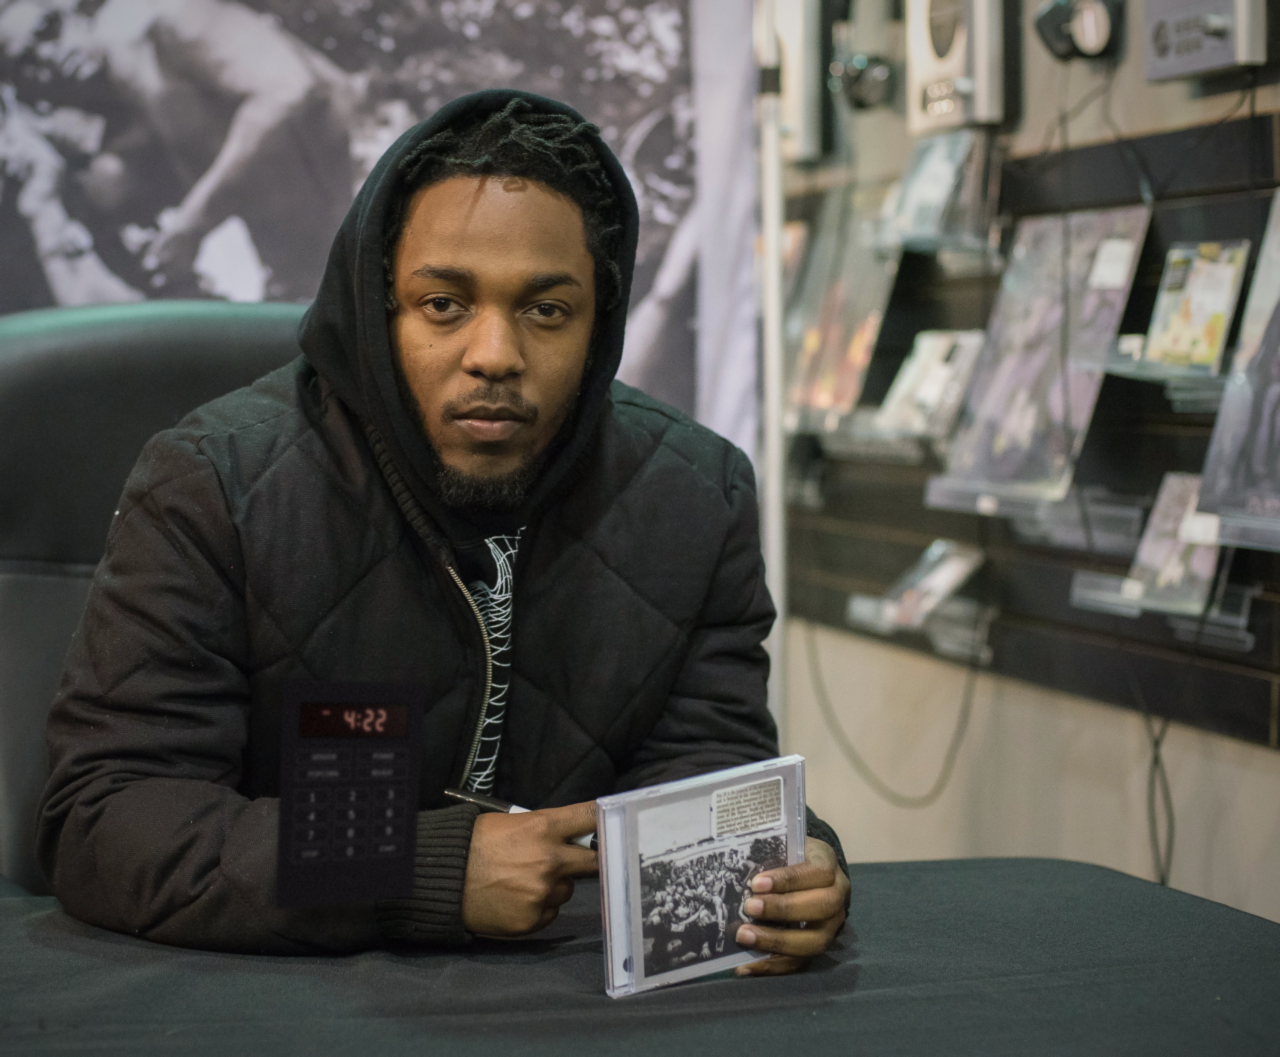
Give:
4h22
